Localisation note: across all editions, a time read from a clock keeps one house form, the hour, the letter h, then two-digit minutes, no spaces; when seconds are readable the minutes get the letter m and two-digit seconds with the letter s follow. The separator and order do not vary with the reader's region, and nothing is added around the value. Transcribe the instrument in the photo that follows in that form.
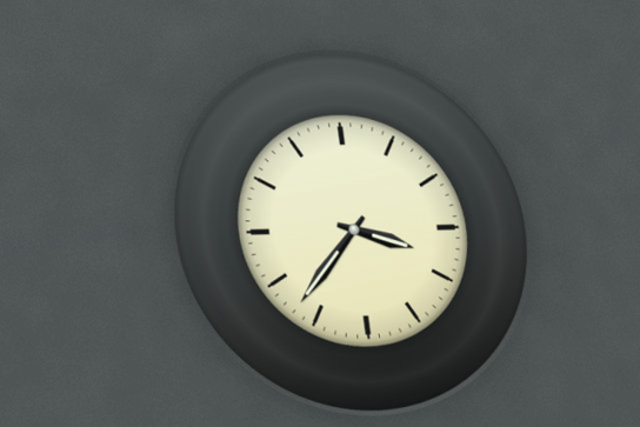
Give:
3h37
